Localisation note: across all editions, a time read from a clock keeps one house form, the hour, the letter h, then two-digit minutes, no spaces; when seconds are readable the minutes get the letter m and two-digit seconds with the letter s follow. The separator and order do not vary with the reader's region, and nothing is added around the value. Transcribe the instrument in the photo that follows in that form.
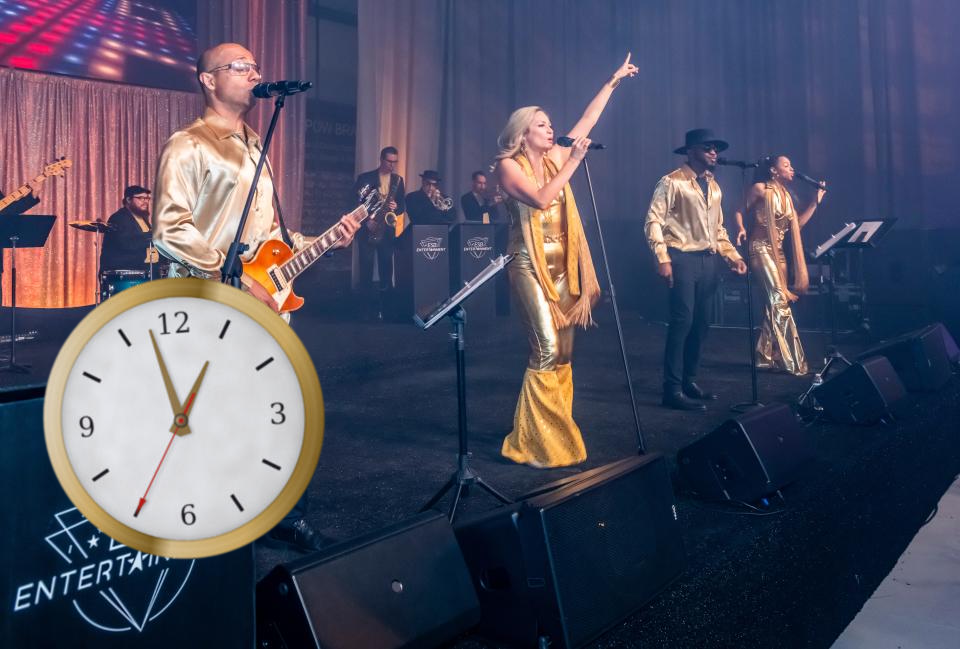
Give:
12h57m35s
